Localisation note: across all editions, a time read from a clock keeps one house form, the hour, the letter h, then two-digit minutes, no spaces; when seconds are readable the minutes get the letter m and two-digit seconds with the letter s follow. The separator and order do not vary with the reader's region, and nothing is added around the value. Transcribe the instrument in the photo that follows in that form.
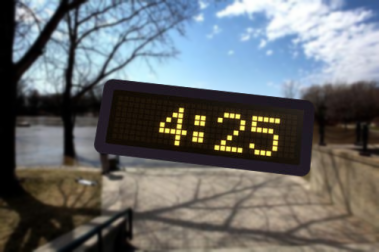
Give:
4h25
